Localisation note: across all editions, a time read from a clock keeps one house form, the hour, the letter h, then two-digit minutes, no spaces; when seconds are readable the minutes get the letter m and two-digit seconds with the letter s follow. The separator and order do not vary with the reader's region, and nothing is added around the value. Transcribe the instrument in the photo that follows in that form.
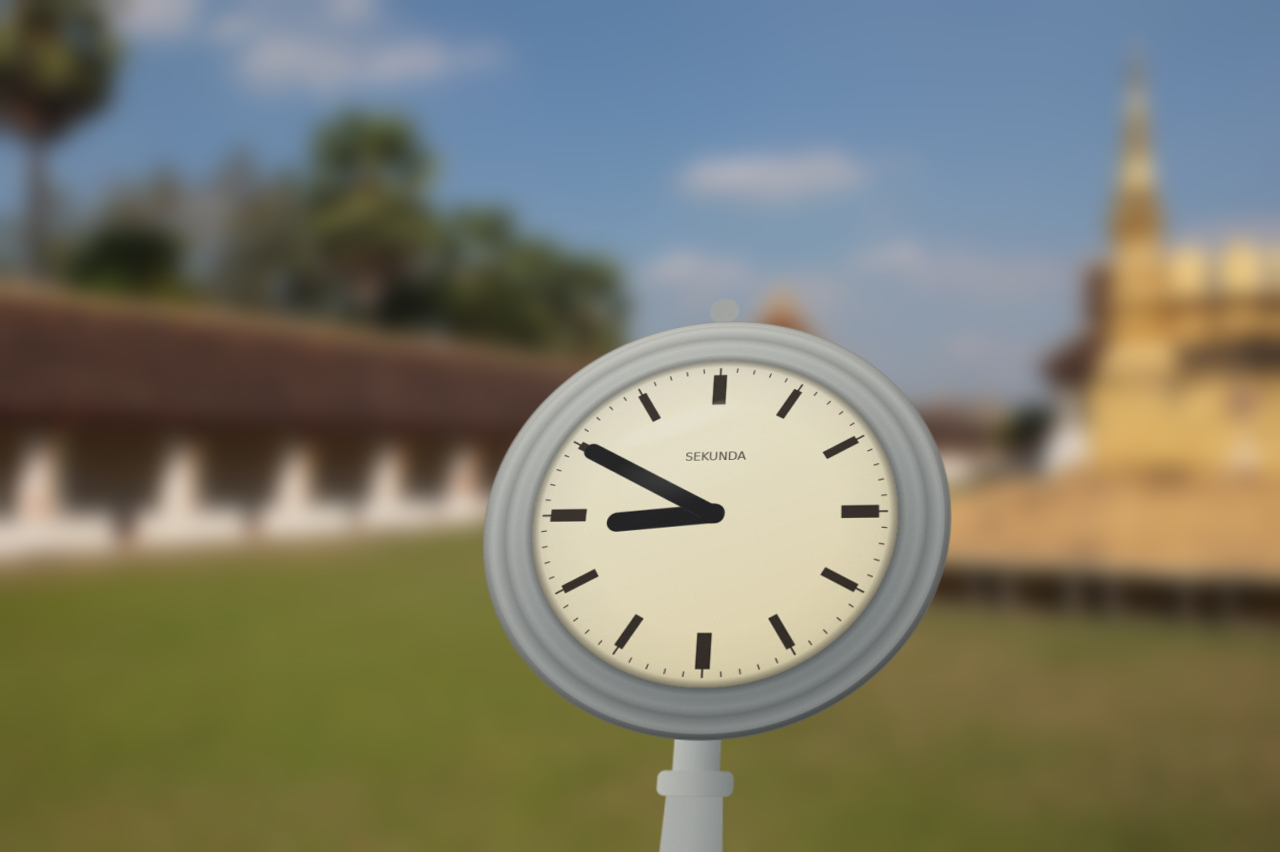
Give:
8h50
